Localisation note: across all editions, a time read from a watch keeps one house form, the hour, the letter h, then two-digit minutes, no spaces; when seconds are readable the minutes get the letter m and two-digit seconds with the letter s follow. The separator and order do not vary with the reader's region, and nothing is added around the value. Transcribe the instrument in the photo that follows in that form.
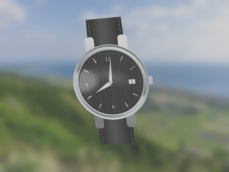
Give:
8h01
